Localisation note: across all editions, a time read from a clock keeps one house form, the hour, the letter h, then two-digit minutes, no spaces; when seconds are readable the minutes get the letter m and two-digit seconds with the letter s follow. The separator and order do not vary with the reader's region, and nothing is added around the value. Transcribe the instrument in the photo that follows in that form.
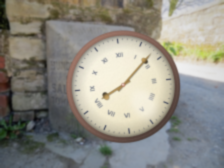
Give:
8h08
